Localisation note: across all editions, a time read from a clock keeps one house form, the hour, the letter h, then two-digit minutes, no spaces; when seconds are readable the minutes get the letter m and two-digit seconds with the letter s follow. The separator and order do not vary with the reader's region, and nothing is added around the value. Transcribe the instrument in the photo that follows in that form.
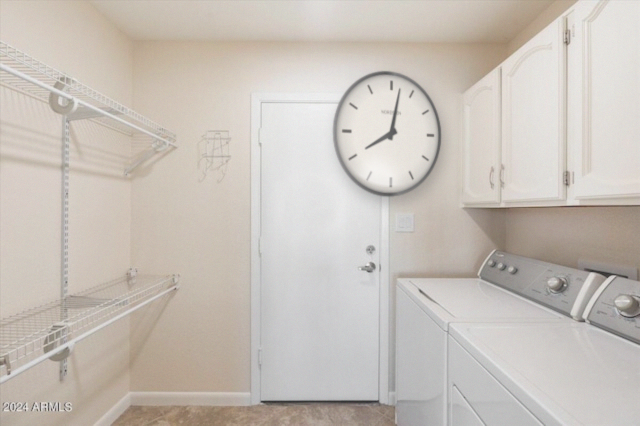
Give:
8h02
